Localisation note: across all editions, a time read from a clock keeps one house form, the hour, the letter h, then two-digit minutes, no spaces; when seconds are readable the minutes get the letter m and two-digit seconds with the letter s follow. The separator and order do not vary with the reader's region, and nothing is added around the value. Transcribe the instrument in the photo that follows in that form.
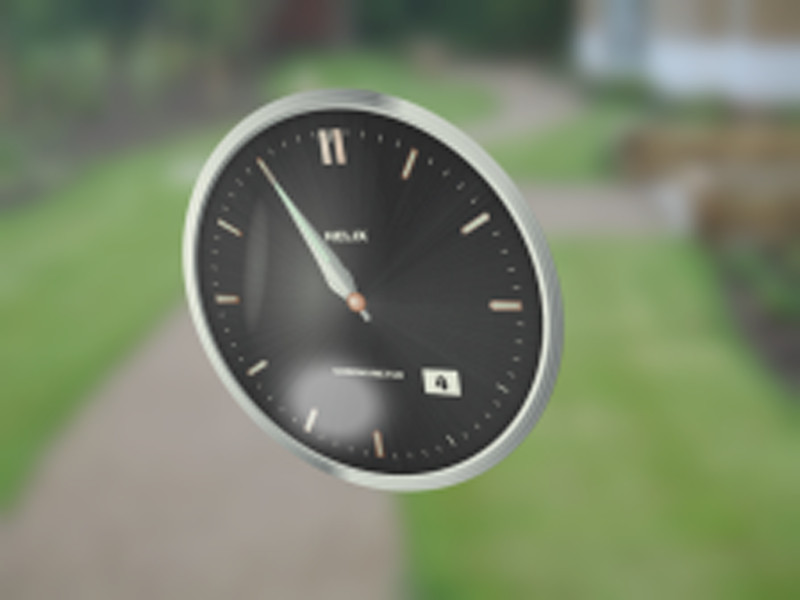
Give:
10h55
